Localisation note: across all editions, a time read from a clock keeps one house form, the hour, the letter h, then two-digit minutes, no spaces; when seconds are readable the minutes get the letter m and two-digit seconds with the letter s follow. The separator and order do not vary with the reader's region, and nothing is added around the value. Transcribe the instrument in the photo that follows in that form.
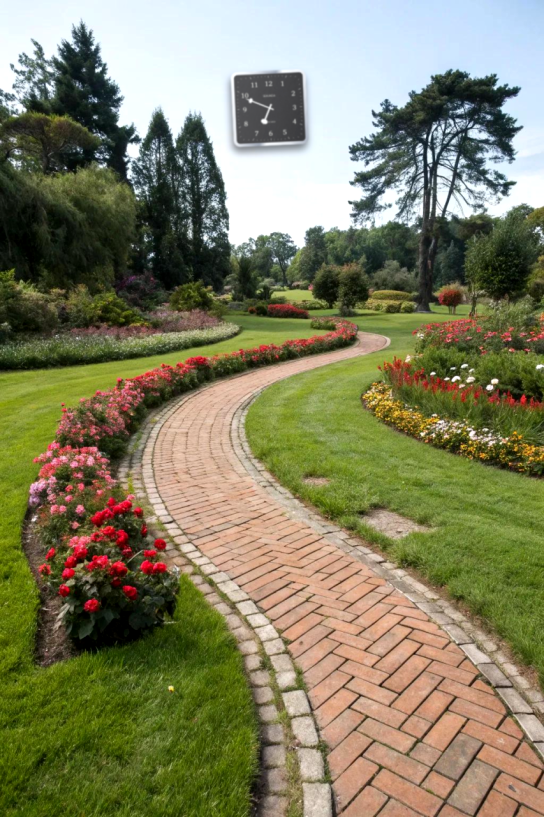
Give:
6h49
